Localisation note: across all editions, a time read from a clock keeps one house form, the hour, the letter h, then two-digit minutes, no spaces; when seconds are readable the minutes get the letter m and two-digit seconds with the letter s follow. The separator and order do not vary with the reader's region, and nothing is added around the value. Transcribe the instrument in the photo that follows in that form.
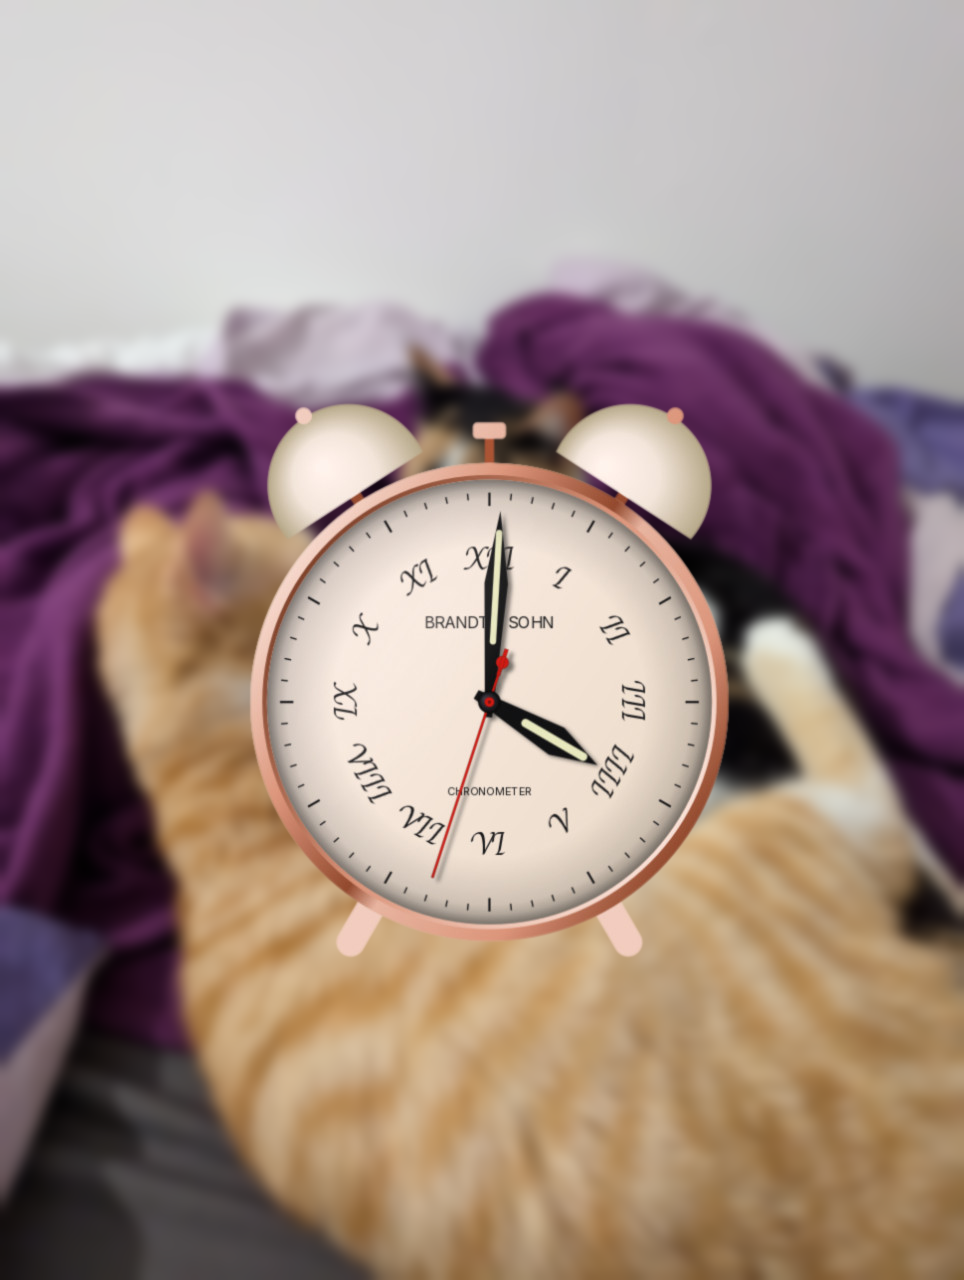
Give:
4h00m33s
